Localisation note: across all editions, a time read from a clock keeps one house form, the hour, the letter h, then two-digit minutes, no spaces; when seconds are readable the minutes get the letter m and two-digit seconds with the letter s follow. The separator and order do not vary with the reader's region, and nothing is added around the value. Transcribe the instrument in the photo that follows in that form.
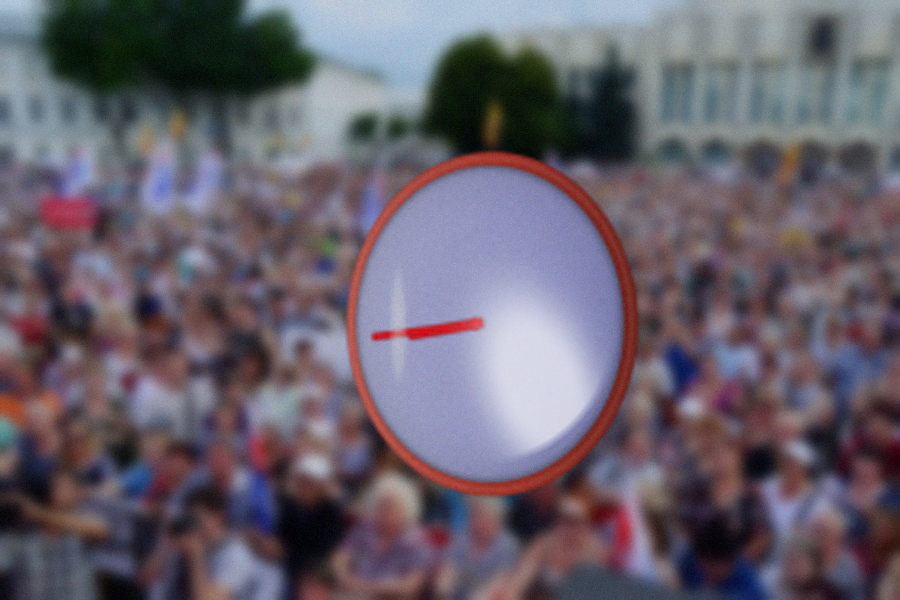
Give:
8h44
